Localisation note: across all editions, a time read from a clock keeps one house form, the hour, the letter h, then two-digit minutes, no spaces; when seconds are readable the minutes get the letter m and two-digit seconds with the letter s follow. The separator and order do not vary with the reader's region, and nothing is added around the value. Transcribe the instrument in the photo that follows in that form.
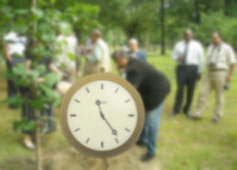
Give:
11h24
